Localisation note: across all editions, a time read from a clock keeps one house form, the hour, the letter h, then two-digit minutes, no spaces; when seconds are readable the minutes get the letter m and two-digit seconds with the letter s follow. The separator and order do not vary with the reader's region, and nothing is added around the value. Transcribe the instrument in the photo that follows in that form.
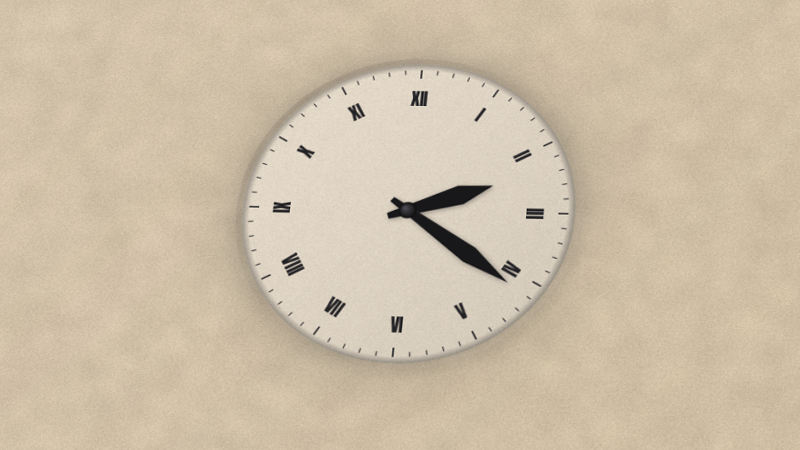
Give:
2h21
